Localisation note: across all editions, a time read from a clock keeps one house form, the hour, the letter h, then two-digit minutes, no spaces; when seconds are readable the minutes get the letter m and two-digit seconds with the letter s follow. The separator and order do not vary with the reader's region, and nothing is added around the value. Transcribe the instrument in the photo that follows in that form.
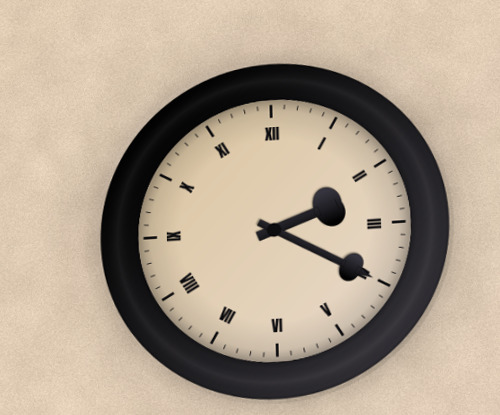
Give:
2h20
